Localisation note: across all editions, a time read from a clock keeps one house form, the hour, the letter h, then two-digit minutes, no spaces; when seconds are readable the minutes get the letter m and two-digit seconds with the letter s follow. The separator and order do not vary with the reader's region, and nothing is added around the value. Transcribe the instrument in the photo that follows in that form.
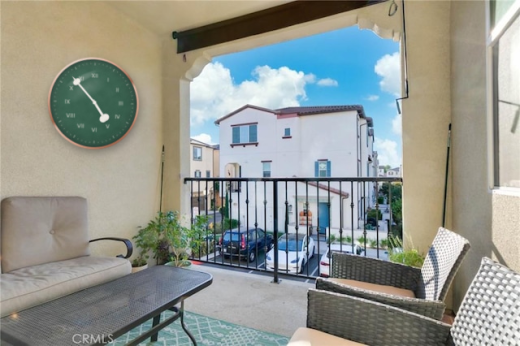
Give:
4h53
